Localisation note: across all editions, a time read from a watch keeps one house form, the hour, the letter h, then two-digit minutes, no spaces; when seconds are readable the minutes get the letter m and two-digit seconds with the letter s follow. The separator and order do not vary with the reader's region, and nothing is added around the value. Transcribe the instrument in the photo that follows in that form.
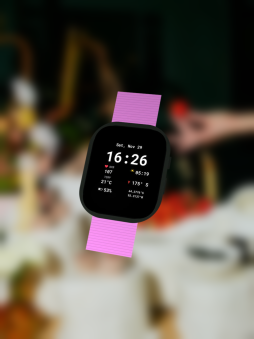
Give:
16h26
